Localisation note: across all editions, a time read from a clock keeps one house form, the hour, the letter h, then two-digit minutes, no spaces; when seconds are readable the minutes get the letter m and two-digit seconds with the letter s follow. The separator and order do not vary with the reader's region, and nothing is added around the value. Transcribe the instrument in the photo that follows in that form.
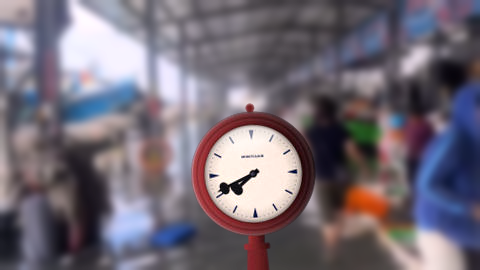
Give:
7h41
